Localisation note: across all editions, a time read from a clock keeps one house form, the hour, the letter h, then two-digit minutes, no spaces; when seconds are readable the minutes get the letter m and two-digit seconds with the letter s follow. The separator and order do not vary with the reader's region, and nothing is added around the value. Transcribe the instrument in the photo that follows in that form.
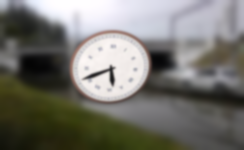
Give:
5h41
